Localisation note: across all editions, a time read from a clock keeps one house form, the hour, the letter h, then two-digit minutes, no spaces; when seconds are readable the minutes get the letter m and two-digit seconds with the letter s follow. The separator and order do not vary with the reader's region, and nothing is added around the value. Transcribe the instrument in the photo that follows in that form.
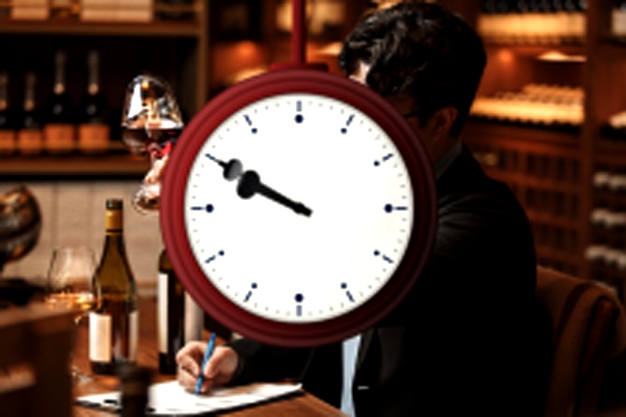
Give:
9h50
